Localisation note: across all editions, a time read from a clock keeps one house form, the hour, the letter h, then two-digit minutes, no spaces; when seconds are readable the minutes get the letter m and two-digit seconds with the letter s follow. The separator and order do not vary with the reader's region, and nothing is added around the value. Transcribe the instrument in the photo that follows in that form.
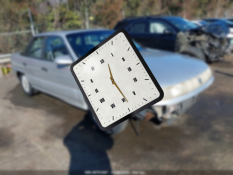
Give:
12h29
